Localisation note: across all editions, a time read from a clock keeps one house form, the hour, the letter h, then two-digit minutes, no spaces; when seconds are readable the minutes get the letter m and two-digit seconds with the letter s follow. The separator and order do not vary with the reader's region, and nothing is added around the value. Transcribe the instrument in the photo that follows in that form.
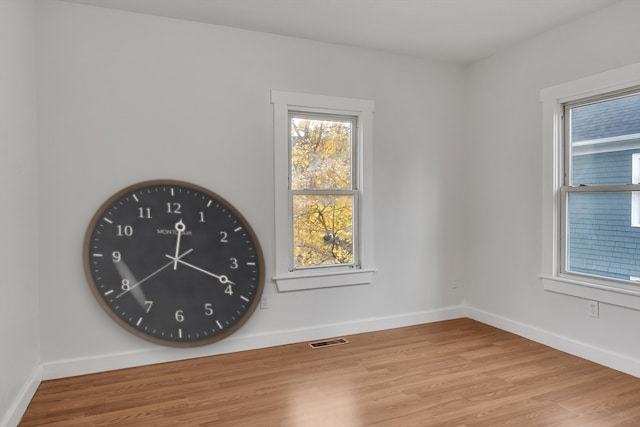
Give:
12h18m39s
